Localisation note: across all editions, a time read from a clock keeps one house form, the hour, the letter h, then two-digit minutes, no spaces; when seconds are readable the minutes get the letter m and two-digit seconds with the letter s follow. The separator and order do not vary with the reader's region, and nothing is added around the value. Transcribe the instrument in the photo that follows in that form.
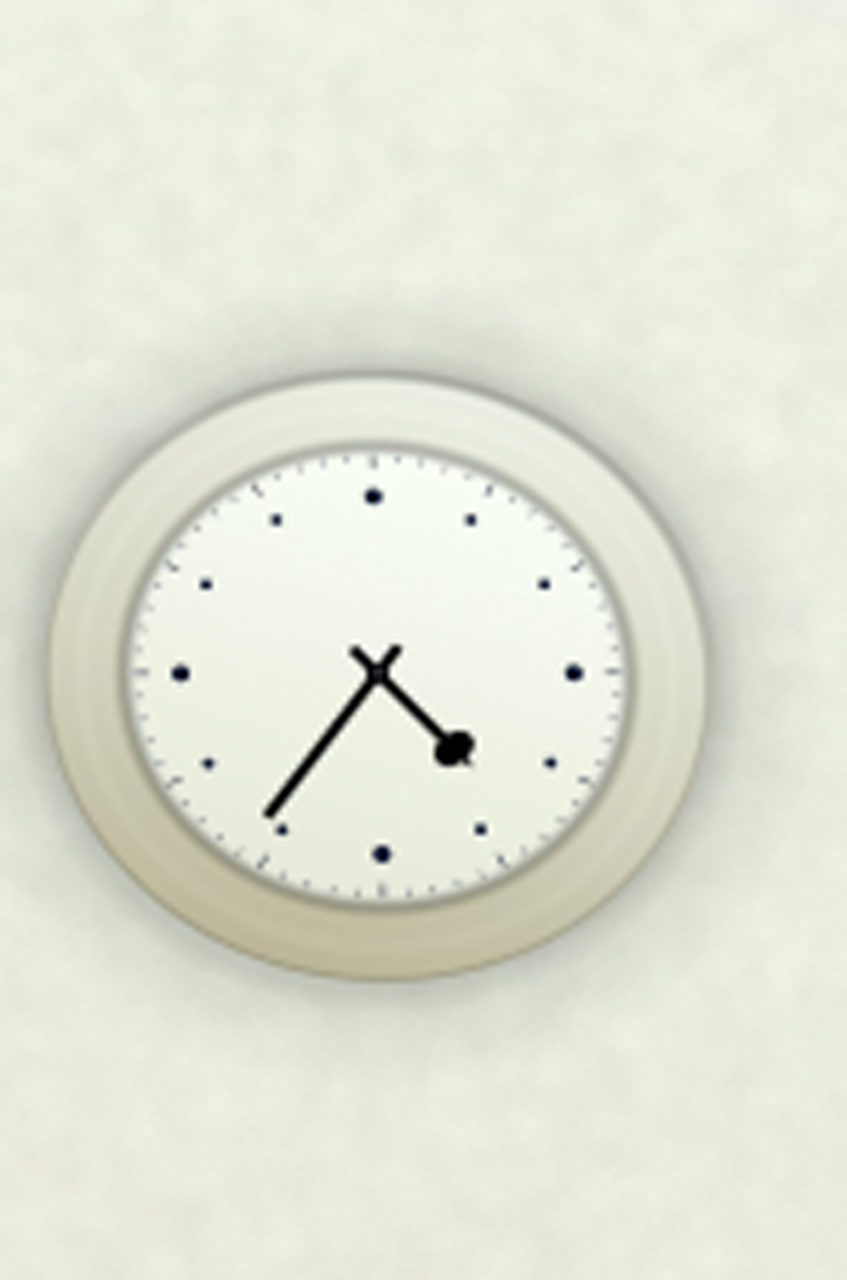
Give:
4h36
